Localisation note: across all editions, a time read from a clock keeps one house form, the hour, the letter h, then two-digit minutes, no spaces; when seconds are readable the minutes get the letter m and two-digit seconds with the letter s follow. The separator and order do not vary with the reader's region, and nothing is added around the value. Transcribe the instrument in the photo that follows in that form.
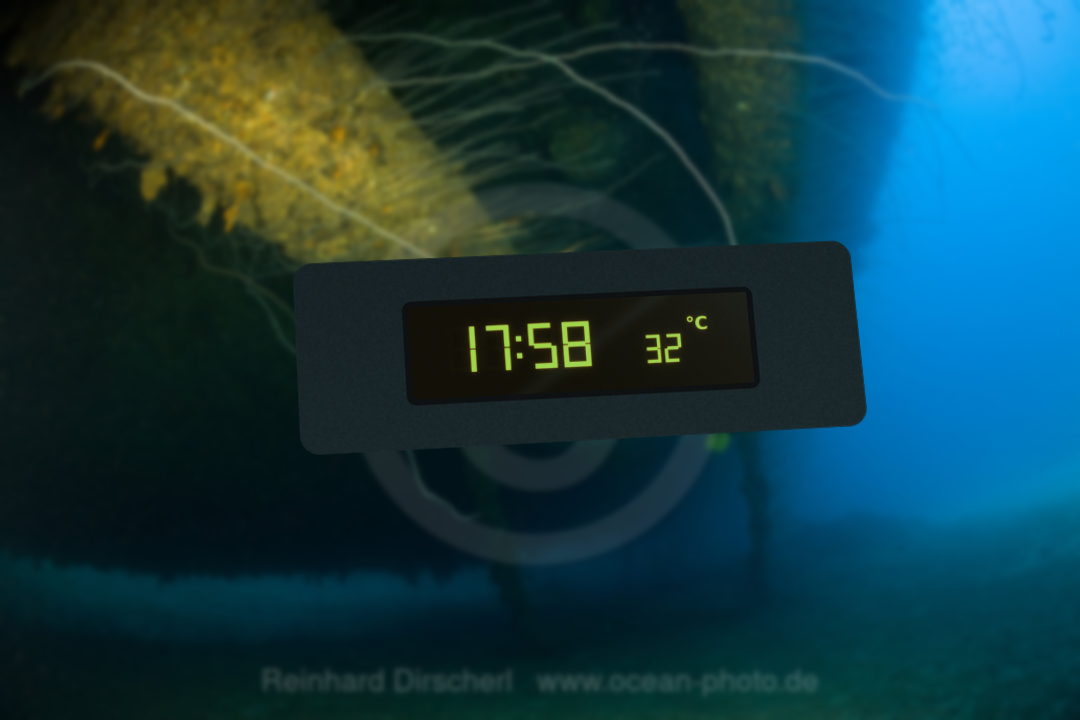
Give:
17h58
